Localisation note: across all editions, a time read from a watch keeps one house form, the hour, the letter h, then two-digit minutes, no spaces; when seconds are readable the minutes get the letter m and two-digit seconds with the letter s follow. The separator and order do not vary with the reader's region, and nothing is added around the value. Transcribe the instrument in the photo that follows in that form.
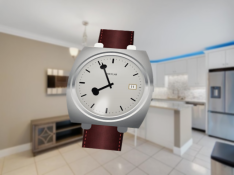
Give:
7h56
